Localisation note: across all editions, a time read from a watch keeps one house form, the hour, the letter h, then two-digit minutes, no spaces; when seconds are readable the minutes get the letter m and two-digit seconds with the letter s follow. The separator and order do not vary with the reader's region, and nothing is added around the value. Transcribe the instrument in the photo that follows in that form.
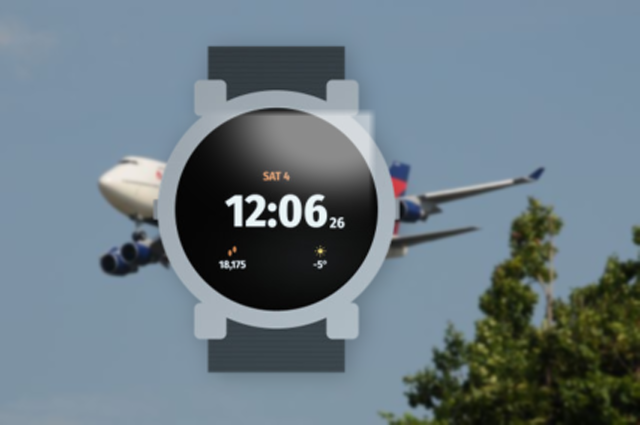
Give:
12h06m26s
